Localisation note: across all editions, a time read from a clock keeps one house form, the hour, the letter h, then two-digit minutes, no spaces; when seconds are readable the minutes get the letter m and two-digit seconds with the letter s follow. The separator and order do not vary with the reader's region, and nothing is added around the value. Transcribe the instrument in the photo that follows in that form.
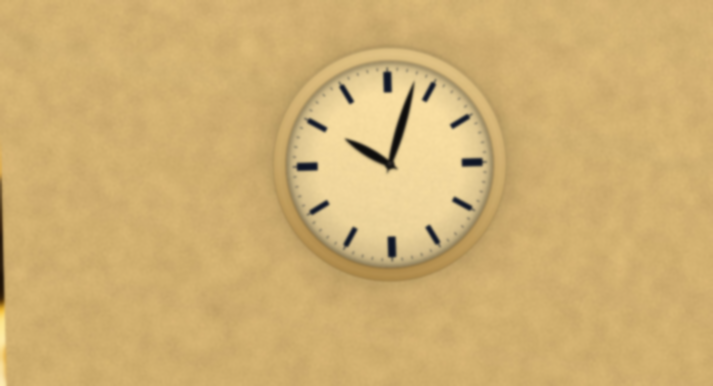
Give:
10h03
